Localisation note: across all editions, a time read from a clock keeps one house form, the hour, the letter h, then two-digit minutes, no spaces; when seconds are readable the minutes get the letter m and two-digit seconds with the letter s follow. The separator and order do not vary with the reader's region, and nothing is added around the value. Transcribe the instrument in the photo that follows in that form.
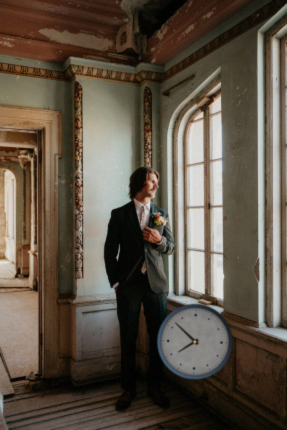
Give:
7h52
